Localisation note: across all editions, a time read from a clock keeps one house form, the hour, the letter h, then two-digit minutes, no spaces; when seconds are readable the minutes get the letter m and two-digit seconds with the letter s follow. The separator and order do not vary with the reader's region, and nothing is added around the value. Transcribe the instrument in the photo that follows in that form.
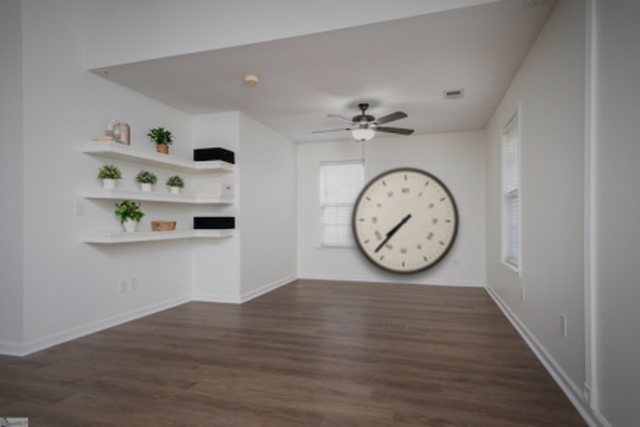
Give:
7h37
